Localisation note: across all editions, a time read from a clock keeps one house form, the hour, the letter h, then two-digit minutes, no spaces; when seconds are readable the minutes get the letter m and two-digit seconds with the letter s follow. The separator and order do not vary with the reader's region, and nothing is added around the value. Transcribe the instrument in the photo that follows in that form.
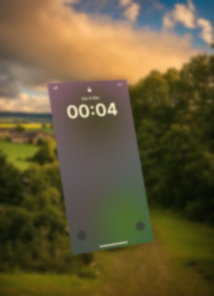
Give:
0h04
